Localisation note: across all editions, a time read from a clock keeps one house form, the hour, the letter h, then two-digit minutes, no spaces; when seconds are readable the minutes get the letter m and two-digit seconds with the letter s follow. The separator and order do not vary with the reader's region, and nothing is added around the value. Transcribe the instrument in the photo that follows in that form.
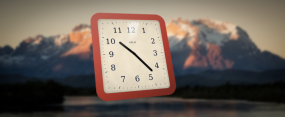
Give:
10h23
